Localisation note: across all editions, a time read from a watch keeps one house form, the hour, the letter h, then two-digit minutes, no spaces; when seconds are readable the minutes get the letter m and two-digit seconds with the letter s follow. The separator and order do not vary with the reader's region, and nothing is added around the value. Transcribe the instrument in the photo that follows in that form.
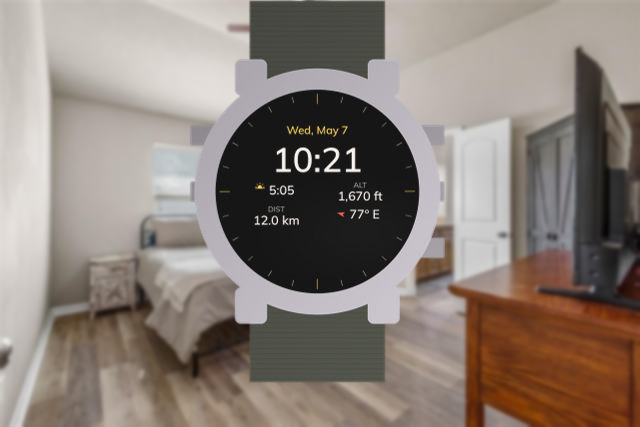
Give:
10h21
